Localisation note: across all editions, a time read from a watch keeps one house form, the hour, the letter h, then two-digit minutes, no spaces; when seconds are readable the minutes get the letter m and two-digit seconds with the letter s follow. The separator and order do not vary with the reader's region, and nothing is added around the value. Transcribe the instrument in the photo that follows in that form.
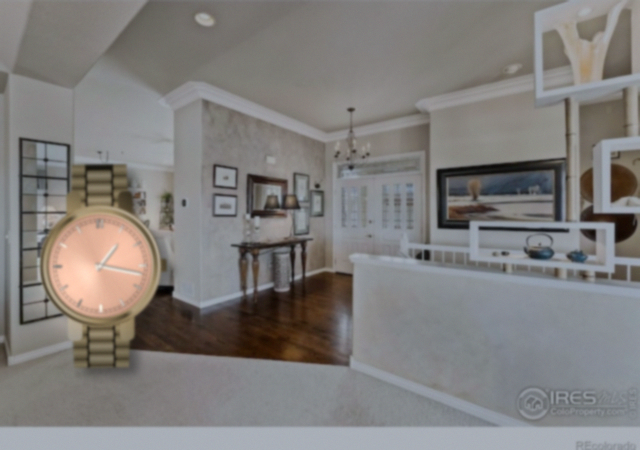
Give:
1h17
